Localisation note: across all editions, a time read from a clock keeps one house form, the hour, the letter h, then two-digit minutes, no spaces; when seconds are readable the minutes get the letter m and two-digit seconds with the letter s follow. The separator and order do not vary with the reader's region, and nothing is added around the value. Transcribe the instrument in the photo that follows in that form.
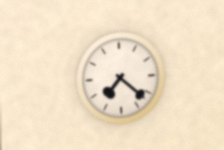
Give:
7h22
